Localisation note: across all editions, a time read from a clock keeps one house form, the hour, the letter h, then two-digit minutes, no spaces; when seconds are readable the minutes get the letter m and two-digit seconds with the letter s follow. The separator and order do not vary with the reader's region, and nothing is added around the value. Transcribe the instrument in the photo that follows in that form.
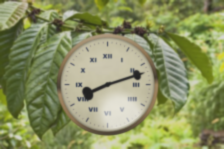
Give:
8h12
